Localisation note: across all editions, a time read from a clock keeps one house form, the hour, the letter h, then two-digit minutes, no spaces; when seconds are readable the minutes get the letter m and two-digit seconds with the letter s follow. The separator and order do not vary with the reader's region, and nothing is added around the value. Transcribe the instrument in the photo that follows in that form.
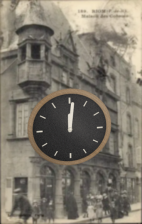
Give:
12h01
